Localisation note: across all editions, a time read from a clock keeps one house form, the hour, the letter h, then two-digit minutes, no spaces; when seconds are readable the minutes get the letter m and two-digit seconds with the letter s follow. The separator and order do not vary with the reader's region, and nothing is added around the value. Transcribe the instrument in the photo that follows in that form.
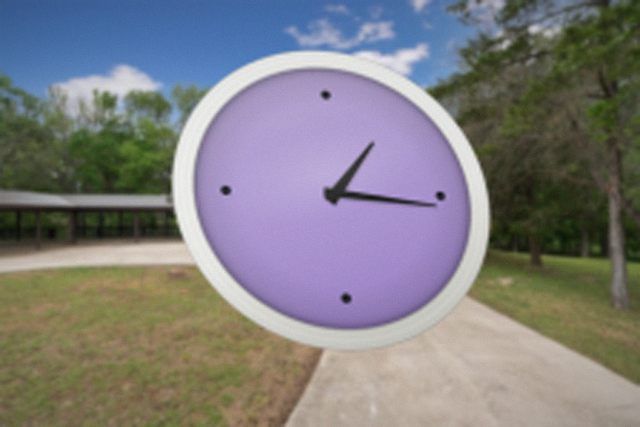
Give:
1h16
